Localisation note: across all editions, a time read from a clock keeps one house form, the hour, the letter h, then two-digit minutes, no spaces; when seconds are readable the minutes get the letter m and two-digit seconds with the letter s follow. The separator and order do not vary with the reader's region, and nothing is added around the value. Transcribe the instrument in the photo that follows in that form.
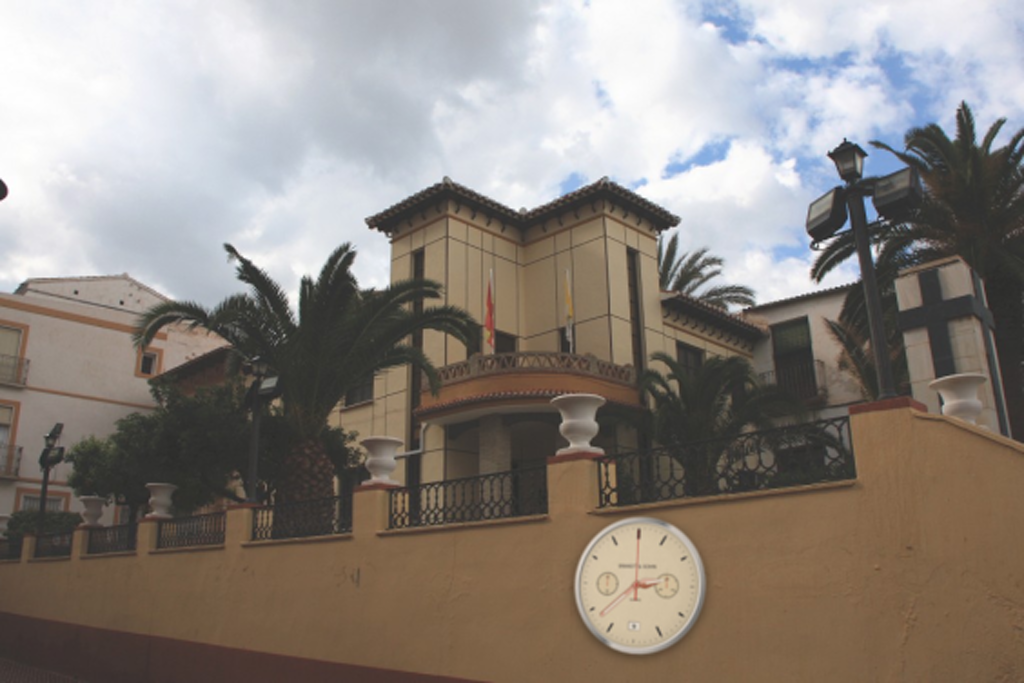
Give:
2h38
